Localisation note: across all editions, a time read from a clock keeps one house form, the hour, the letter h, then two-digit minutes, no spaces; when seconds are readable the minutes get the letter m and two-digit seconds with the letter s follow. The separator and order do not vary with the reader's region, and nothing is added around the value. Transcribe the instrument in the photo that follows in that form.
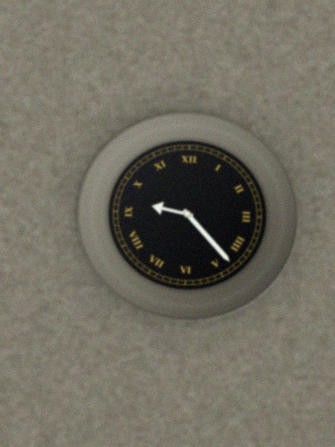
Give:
9h23
